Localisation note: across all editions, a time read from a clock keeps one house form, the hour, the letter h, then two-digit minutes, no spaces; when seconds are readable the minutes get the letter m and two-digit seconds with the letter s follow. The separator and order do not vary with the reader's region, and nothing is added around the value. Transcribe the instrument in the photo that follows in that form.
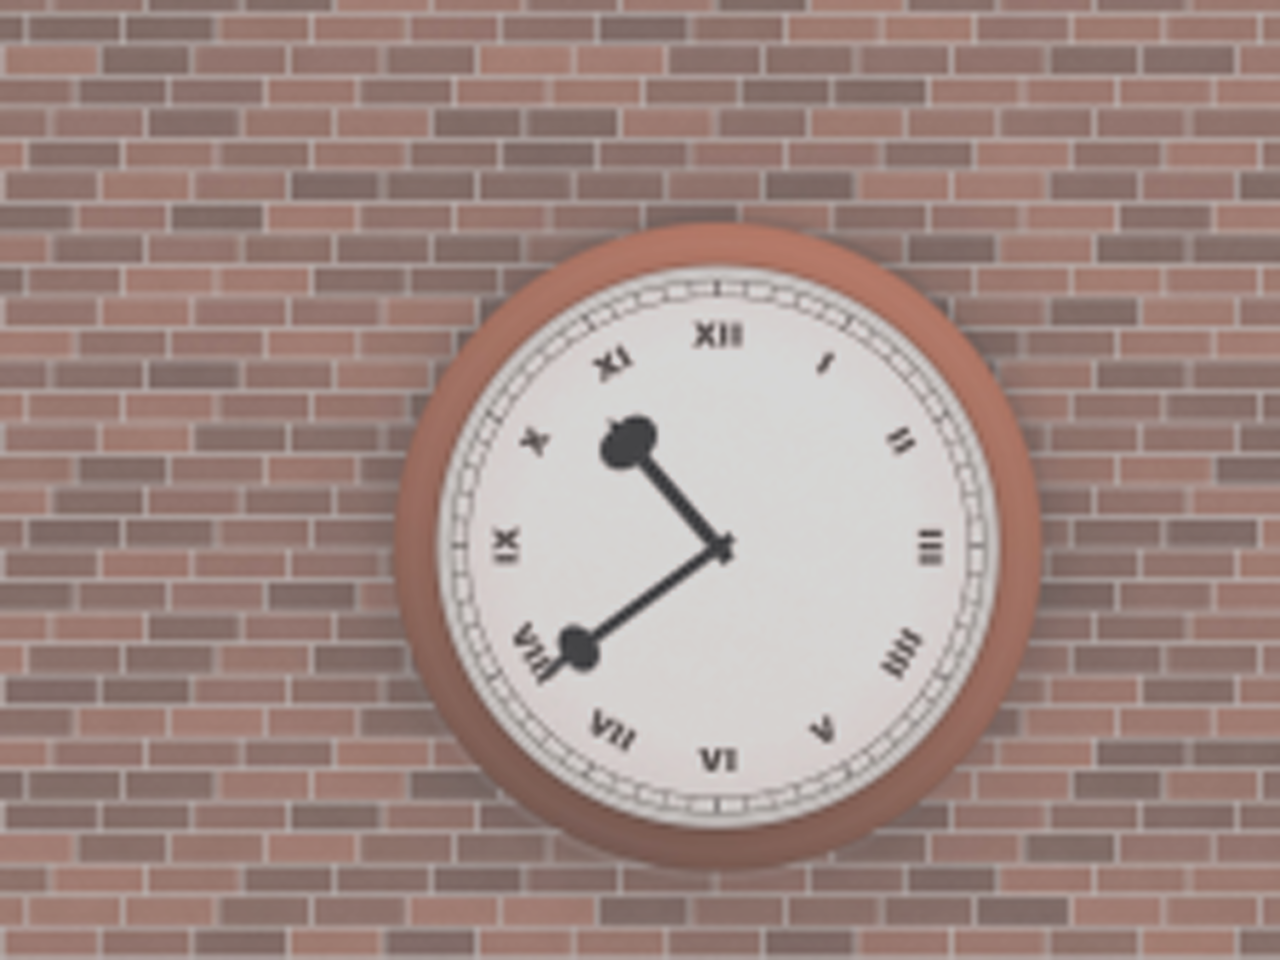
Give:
10h39
